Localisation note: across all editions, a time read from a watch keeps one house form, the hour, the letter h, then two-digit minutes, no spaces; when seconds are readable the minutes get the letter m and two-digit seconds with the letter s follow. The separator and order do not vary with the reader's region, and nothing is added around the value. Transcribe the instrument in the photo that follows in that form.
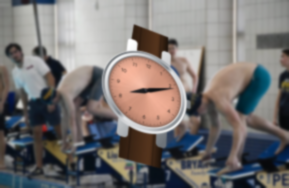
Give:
8h11
